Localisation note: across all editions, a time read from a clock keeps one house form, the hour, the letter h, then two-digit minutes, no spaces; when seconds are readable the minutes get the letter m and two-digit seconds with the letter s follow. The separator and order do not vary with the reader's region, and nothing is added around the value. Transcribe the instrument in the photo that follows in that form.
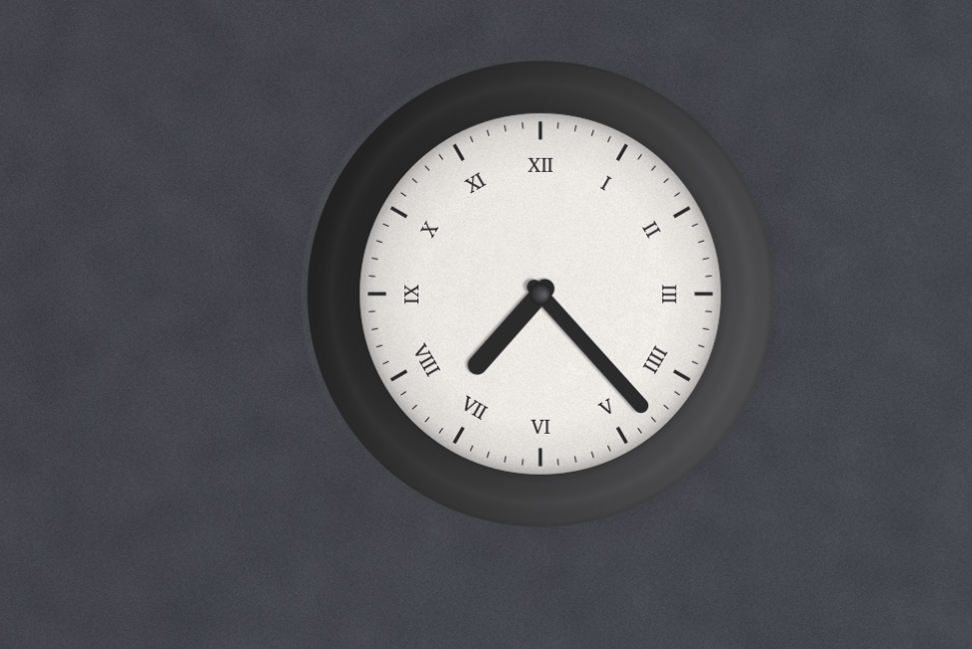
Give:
7h23
